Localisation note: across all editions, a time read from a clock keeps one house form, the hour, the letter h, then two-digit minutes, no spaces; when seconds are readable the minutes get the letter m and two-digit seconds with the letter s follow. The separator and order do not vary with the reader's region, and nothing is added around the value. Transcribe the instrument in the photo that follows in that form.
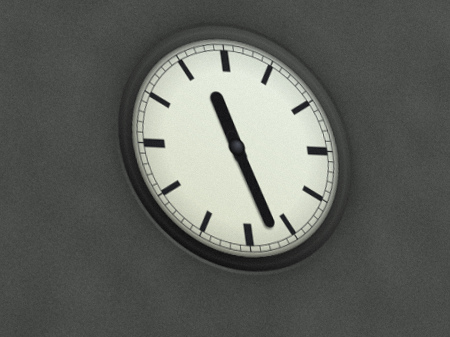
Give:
11h27
